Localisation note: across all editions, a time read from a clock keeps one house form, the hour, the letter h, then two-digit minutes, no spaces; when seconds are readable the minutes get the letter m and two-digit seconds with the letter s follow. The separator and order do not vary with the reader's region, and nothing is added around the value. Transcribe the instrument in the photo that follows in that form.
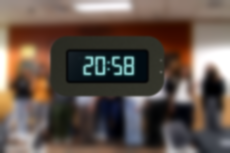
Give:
20h58
